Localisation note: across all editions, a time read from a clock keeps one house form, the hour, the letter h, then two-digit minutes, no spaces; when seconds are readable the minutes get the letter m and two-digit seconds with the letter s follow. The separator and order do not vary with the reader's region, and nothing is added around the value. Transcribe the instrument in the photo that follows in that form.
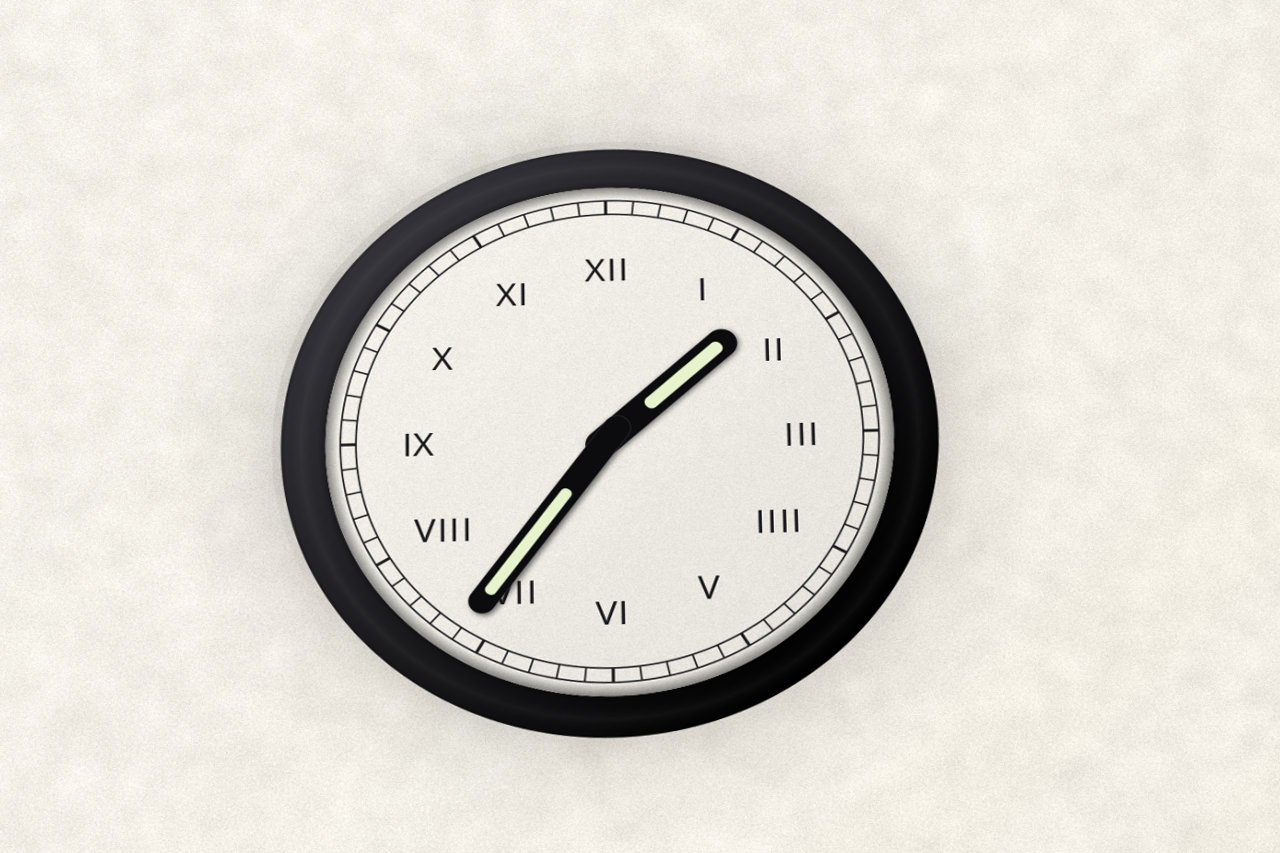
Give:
1h36
